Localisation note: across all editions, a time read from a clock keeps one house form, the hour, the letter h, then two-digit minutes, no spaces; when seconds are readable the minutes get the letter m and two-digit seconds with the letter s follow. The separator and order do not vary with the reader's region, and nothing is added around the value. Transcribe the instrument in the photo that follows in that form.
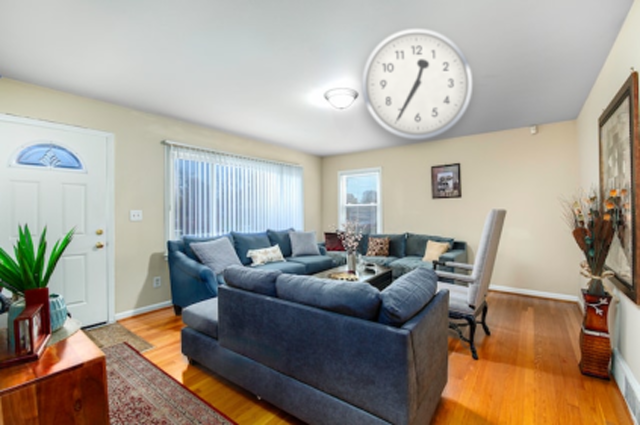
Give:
12h35
